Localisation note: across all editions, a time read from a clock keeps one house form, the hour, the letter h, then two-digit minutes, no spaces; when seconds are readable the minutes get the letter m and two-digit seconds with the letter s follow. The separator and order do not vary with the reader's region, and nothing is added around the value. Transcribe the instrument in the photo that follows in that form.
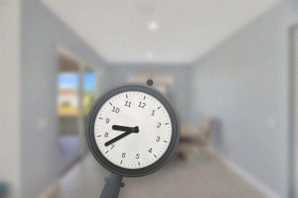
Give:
8h37
